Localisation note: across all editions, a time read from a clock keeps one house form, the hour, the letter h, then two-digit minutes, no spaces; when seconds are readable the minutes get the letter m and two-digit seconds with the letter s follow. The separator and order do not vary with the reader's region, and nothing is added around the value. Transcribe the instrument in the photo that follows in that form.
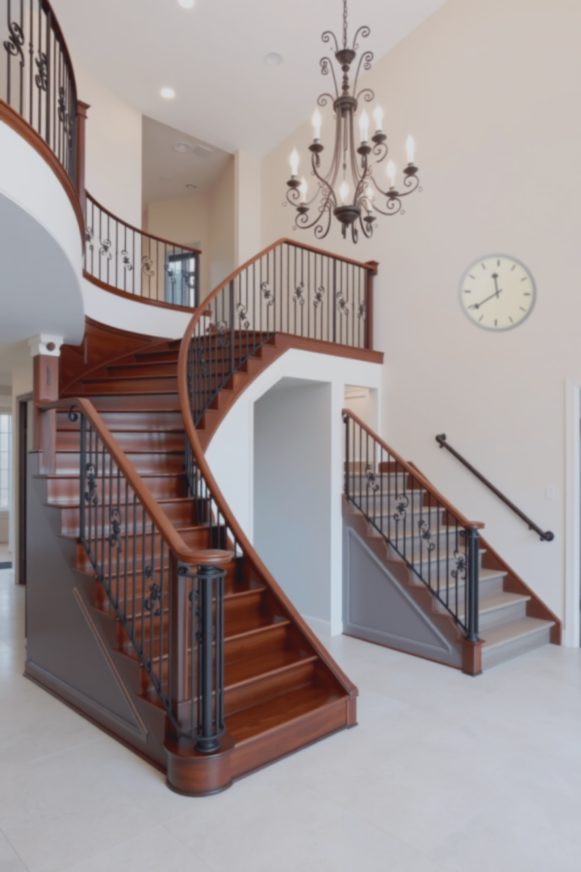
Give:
11h39
